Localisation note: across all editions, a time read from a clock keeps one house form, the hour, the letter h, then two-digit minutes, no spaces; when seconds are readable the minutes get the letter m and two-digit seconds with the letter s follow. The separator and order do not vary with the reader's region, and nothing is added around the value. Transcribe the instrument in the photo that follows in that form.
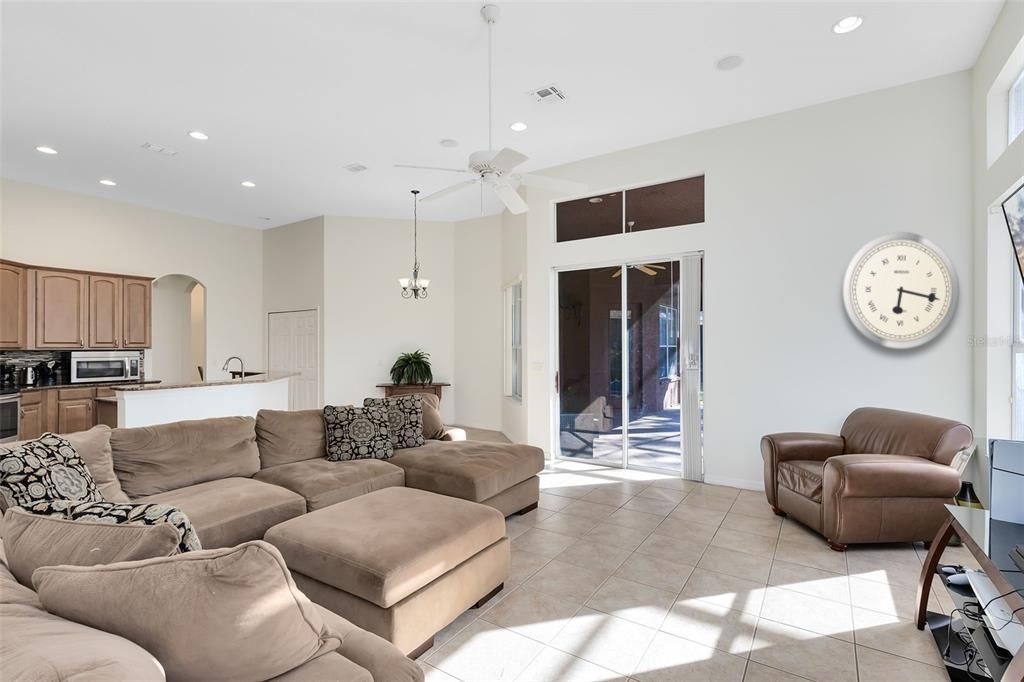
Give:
6h17
